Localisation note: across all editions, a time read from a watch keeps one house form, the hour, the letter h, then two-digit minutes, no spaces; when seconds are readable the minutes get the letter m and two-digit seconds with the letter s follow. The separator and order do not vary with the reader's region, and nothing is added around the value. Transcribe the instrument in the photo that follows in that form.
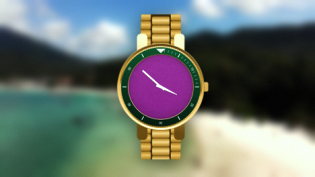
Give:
3h52
